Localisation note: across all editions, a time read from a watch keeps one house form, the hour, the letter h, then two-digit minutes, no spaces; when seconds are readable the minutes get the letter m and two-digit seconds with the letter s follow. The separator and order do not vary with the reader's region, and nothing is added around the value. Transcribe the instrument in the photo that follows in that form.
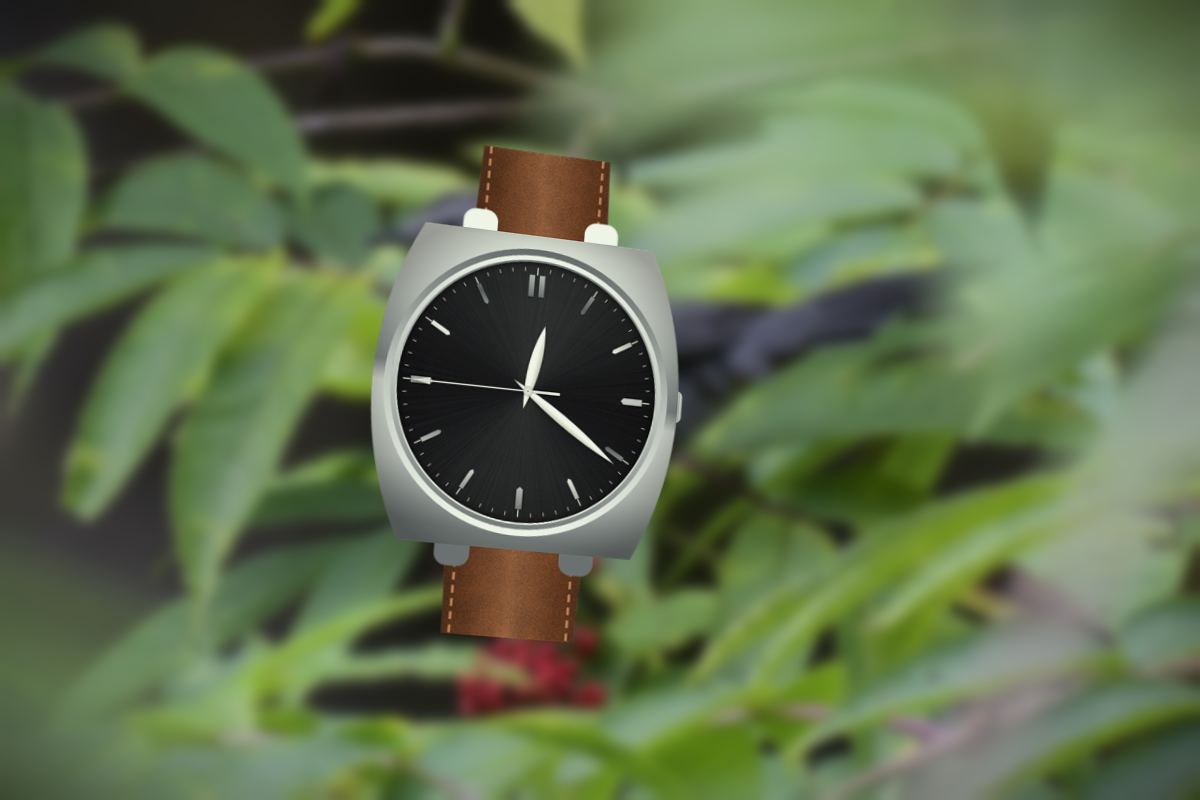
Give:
12h20m45s
